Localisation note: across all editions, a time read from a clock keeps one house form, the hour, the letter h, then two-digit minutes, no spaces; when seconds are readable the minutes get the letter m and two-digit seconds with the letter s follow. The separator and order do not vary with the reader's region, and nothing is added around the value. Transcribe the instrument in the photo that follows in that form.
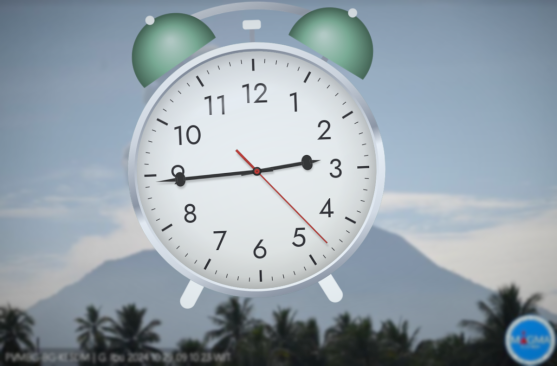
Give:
2h44m23s
